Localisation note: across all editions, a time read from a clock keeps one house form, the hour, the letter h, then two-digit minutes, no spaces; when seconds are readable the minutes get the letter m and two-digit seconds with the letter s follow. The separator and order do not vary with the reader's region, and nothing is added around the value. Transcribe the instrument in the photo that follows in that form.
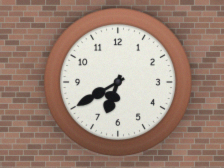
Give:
6h40
